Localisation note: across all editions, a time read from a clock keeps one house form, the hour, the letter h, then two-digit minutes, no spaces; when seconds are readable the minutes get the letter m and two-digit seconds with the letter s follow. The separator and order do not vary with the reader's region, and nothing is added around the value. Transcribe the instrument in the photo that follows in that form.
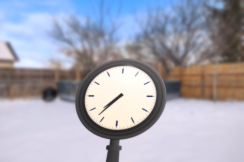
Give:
7h37
